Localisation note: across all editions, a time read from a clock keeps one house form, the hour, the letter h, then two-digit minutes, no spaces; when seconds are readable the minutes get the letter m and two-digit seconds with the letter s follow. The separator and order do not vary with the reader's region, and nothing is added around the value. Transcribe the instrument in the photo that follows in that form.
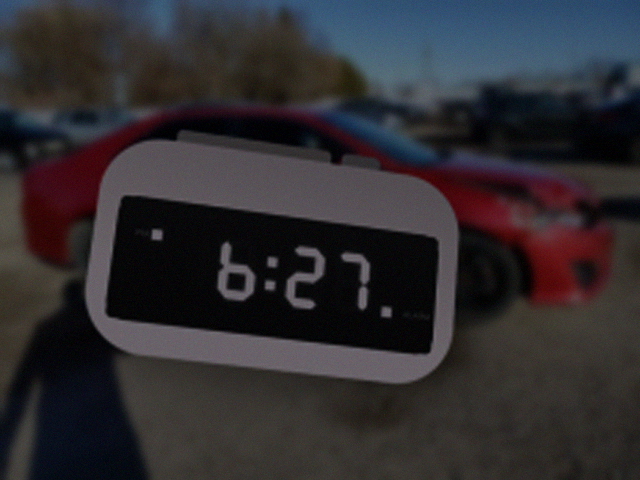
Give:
6h27
